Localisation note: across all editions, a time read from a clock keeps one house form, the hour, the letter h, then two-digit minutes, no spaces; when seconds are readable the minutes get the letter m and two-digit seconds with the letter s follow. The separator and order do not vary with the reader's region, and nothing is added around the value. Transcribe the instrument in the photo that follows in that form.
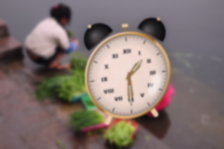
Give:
1h30
